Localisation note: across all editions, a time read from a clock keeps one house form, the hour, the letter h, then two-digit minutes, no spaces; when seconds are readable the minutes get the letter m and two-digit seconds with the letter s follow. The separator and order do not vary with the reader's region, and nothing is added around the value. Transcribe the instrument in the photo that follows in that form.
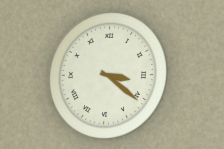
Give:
3h21
